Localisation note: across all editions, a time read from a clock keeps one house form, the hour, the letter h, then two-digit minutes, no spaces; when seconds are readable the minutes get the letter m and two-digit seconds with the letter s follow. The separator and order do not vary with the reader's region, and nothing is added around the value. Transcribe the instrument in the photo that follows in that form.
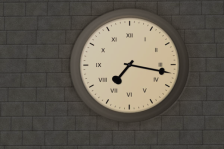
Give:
7h17
